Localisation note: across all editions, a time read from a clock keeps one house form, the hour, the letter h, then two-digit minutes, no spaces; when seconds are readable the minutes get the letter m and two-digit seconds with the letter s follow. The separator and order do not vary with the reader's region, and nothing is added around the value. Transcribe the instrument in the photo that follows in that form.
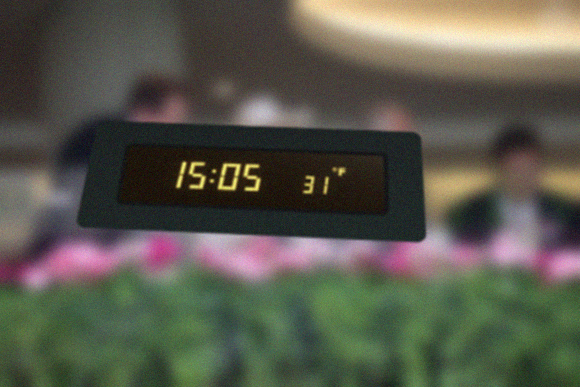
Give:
15h05
